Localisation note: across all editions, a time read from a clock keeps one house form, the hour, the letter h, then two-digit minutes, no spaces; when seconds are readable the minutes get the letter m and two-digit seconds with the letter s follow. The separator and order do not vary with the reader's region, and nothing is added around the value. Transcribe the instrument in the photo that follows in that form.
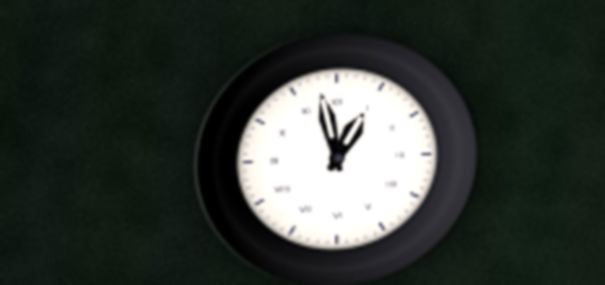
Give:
12h58
